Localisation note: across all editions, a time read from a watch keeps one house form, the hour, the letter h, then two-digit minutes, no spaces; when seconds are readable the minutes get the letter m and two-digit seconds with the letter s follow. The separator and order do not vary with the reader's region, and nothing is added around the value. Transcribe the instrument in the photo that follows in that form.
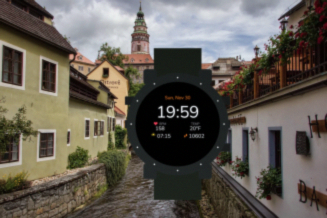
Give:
19h59
